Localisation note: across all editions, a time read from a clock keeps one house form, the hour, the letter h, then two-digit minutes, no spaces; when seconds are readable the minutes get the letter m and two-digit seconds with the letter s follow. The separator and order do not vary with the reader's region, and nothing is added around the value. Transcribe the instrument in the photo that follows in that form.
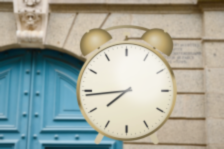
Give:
7h44
